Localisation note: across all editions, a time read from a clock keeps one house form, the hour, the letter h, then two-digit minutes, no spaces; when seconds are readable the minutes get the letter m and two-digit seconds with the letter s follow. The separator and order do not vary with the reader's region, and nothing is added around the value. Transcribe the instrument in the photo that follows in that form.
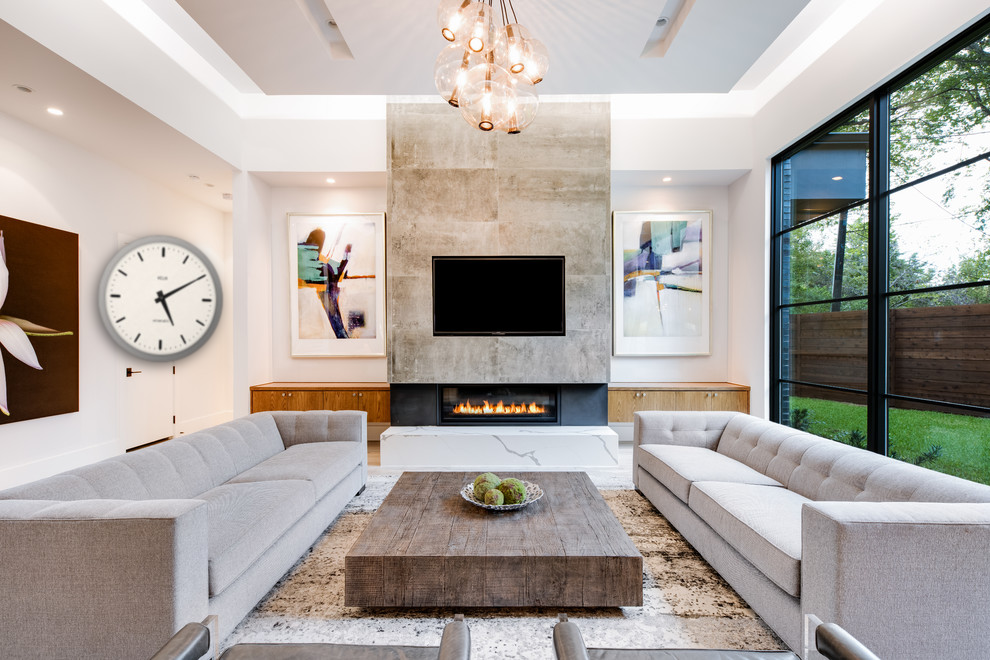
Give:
5h10
